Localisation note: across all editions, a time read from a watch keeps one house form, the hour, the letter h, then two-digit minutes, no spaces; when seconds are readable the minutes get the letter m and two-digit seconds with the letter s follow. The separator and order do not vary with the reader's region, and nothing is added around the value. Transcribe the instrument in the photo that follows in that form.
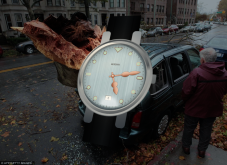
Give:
5h13
